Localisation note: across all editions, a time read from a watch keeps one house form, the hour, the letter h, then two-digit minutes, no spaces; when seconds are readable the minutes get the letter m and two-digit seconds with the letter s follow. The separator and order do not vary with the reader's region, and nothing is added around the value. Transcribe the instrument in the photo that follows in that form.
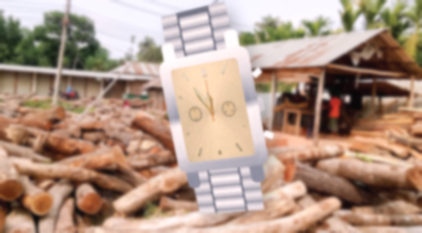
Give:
11h55
